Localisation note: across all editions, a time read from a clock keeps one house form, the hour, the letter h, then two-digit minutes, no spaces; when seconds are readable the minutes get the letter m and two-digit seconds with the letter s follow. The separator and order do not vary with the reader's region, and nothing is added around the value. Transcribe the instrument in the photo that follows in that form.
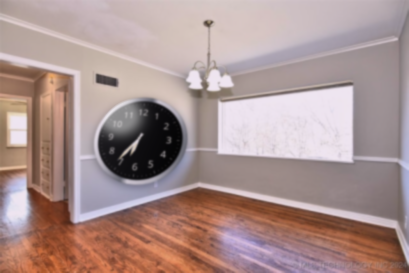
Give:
6h36
